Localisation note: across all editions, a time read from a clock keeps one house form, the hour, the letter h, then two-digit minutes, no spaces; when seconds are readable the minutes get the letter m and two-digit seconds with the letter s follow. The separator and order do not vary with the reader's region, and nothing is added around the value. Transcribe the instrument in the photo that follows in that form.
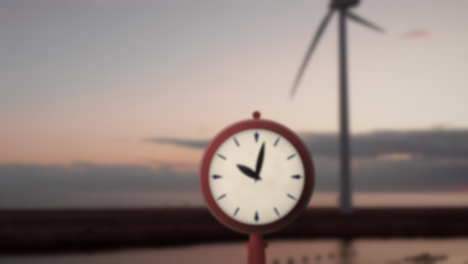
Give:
10h02
